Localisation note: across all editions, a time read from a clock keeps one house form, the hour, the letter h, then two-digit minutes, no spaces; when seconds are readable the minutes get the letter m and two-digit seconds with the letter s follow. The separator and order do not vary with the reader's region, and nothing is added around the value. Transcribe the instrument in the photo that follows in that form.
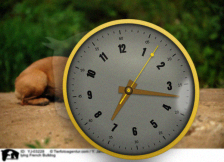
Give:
7h17m07s
